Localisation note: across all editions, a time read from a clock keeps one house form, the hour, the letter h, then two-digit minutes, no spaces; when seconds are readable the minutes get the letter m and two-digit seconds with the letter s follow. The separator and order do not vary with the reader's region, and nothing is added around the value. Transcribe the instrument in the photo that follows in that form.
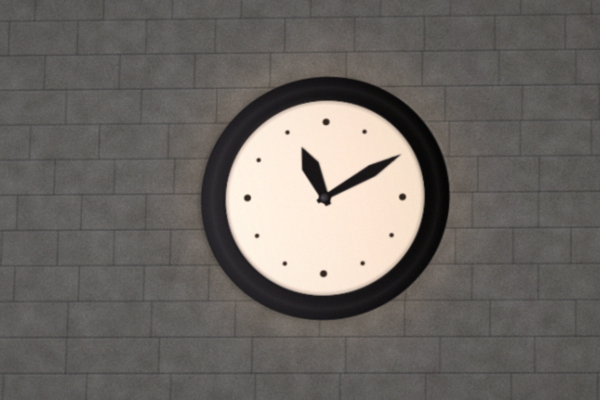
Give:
11h10
